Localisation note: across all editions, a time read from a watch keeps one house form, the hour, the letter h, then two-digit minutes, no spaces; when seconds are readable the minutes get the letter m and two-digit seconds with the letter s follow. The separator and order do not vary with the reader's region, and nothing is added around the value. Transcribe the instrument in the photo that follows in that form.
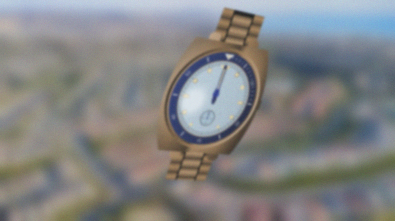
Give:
12h00
